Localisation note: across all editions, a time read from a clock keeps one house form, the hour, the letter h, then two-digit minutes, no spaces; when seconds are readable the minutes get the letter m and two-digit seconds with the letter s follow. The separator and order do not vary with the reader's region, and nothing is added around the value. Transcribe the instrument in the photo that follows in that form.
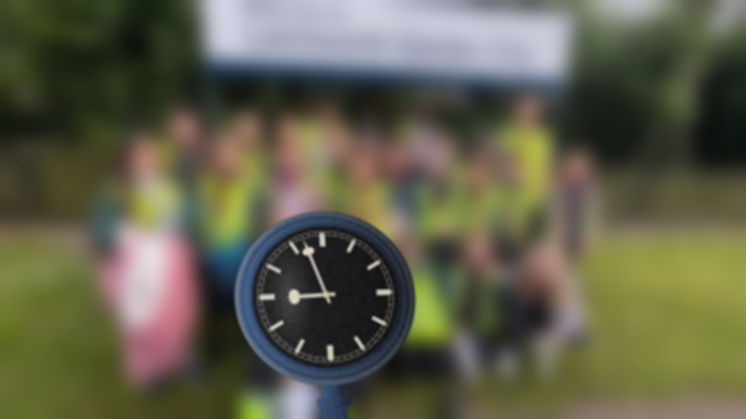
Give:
8h57
